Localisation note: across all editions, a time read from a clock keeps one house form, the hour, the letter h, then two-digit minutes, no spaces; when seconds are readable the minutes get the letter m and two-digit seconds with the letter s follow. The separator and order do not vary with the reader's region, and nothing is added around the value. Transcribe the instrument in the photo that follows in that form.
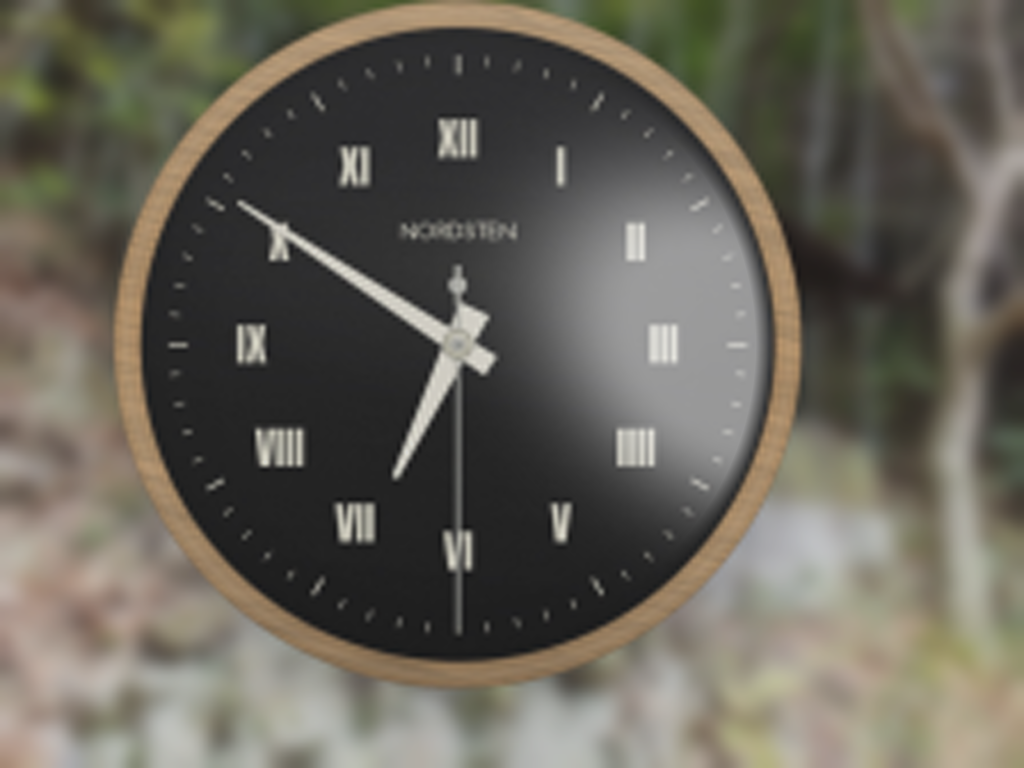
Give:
6h50m30s
